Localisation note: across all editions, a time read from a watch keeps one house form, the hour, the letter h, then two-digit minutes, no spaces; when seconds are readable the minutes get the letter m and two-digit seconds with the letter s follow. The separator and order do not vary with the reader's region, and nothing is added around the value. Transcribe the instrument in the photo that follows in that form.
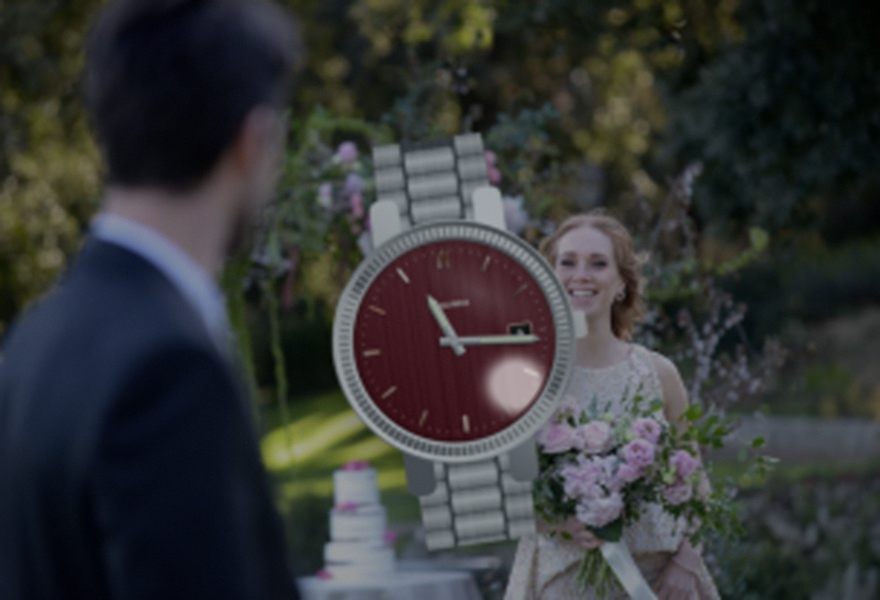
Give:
11h16
